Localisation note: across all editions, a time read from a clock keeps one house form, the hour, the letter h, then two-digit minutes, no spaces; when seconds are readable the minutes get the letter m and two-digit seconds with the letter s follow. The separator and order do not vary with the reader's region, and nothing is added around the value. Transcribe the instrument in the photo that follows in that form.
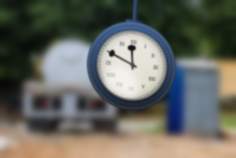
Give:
11h49
